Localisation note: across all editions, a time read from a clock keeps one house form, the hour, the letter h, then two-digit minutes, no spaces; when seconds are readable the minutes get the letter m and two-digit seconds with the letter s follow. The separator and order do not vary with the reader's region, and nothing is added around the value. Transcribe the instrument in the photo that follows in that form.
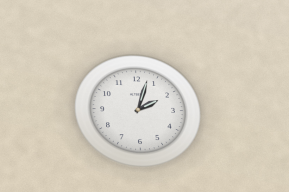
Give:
2h03
